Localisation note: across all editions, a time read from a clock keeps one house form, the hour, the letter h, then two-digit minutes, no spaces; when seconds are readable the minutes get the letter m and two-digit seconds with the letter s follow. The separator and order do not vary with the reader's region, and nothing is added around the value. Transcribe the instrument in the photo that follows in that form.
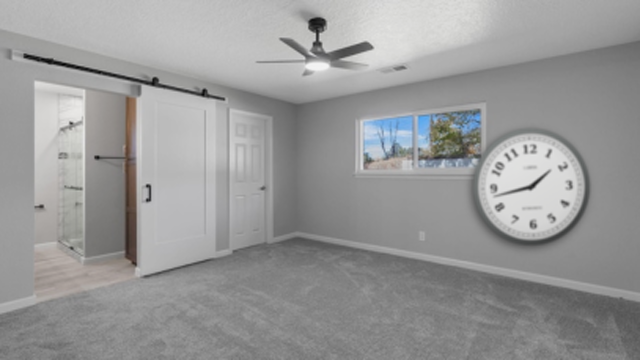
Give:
1h43
